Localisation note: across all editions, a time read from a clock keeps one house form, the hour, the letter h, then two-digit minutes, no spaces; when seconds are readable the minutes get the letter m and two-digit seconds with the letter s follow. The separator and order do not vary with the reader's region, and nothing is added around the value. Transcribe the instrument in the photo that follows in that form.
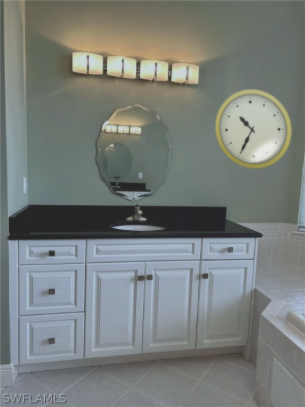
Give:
10h35
